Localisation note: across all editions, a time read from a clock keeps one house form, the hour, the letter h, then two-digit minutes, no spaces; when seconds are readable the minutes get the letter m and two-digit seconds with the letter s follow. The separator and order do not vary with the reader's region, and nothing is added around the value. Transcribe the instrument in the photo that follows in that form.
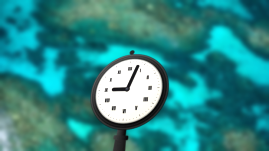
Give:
9h03
